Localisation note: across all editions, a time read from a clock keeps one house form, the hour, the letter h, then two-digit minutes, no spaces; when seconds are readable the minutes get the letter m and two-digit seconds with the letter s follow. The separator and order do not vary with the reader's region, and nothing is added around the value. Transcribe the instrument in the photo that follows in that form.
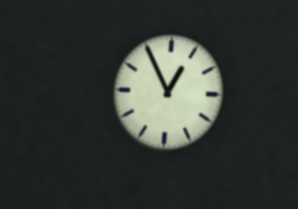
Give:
12h55
